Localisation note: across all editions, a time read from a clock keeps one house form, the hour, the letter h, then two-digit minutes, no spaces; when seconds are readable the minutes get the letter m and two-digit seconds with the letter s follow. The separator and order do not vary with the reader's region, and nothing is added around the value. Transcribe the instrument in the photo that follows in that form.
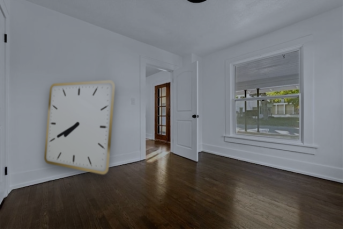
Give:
7h40
